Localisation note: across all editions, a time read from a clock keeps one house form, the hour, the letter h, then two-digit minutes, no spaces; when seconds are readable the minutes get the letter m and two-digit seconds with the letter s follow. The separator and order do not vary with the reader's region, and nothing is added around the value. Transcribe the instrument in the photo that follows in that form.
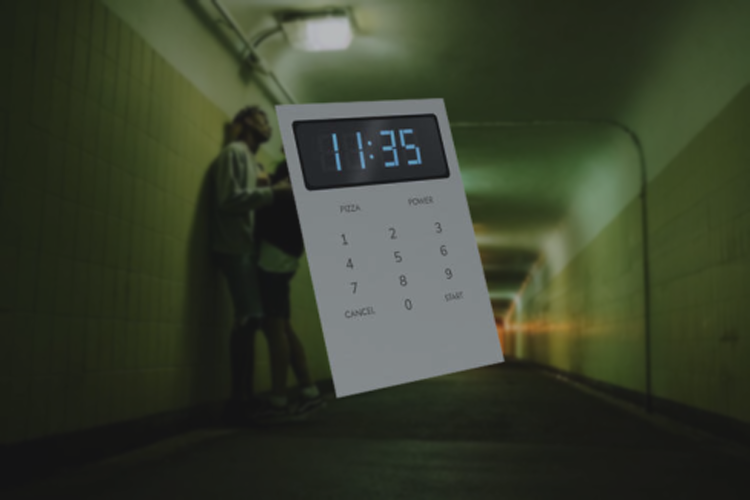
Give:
11h35
